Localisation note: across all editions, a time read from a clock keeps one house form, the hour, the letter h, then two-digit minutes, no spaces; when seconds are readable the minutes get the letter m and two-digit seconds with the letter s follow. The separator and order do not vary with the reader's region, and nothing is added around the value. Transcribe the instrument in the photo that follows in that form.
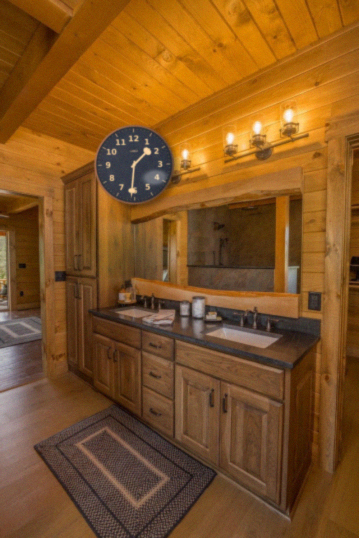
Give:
1h31
